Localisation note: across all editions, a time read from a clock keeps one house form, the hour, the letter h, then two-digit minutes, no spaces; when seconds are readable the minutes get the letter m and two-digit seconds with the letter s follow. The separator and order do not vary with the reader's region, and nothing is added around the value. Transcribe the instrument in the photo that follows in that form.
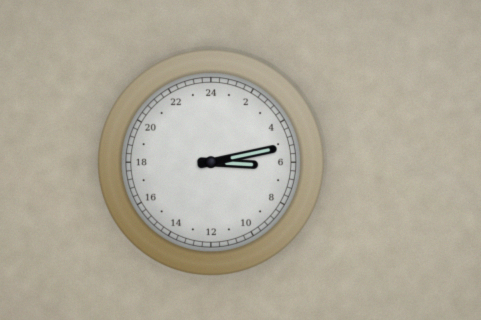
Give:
6h13
